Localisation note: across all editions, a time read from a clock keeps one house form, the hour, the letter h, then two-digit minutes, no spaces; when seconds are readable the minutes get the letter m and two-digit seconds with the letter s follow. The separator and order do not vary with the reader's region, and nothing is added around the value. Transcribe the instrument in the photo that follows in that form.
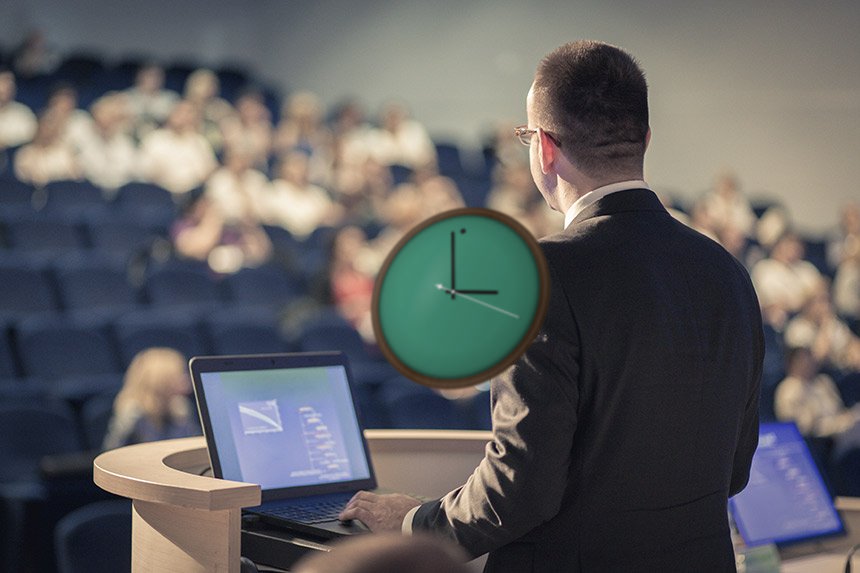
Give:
2h58m18s
